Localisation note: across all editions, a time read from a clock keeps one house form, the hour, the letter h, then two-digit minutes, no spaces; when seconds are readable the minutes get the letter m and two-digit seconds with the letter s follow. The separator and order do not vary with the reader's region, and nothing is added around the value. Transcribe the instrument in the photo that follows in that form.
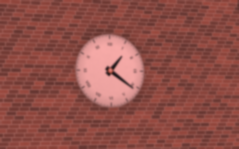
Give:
1h21
